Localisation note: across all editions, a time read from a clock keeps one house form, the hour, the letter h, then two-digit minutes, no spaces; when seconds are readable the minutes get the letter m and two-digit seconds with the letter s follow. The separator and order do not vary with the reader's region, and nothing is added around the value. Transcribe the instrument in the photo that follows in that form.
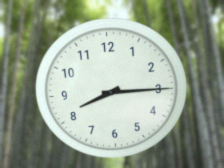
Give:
8h15
